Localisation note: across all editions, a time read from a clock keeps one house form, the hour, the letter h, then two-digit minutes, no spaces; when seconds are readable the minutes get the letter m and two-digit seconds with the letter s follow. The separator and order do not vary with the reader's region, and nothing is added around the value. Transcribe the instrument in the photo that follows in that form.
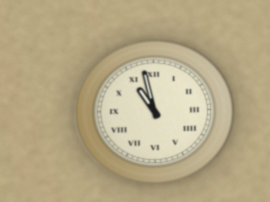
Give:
10h58
